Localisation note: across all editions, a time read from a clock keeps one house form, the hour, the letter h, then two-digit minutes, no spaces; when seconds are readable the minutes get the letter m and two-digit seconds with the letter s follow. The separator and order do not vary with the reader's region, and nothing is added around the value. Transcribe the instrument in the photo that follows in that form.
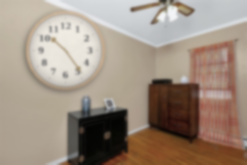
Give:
10h24
